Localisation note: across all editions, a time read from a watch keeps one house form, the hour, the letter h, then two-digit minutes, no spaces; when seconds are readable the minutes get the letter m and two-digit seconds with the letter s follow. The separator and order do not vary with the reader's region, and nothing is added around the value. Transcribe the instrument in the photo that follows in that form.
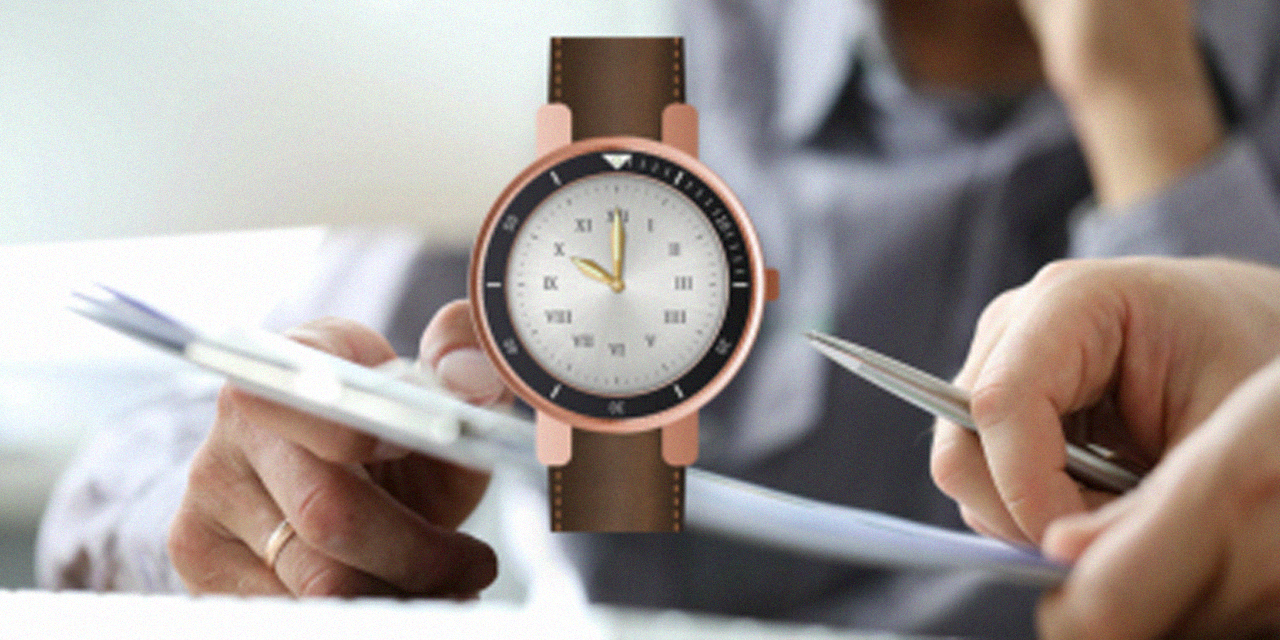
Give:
10h00
